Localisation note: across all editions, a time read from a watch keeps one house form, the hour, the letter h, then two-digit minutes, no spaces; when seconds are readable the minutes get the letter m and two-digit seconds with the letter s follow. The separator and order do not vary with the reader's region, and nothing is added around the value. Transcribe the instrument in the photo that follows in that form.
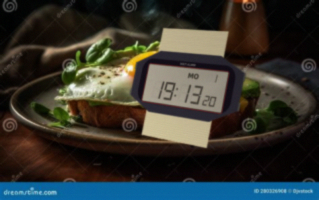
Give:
19h13
